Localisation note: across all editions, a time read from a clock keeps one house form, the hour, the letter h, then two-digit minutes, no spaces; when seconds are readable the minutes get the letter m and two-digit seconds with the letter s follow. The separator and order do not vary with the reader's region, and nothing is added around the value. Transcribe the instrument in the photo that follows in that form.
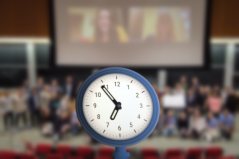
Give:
6h54
